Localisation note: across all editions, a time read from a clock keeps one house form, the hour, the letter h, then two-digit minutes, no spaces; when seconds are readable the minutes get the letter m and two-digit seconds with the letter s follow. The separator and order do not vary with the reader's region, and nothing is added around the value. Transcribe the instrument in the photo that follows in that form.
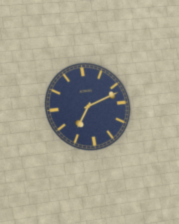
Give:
7h12
